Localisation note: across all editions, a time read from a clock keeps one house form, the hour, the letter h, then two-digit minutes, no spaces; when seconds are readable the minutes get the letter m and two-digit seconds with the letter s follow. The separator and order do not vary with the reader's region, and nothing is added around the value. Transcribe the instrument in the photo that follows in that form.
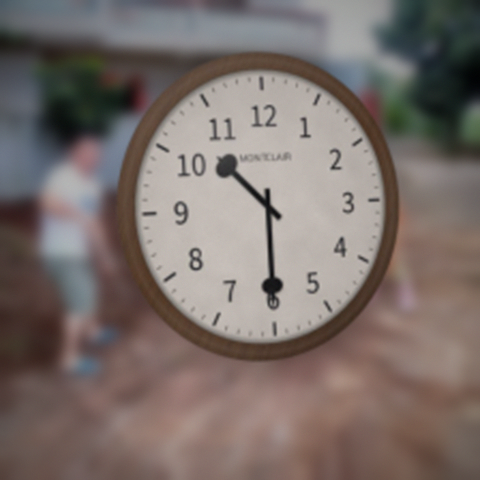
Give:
10h30
